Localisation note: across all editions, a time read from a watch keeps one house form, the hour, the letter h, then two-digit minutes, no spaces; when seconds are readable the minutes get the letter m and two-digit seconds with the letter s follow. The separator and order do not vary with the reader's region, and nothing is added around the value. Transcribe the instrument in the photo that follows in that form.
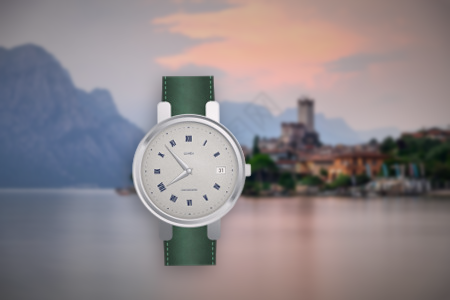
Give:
7h53
